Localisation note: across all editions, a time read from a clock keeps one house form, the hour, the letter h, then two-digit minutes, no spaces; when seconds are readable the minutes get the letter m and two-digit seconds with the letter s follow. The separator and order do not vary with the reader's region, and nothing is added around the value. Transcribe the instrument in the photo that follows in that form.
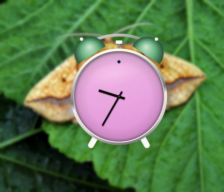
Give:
9h35
